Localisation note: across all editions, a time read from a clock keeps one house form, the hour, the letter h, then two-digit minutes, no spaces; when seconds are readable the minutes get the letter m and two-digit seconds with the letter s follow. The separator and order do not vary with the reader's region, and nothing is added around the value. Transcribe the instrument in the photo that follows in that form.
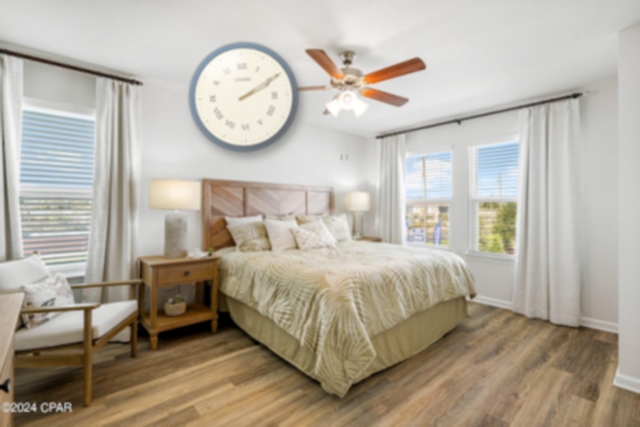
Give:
2h10
